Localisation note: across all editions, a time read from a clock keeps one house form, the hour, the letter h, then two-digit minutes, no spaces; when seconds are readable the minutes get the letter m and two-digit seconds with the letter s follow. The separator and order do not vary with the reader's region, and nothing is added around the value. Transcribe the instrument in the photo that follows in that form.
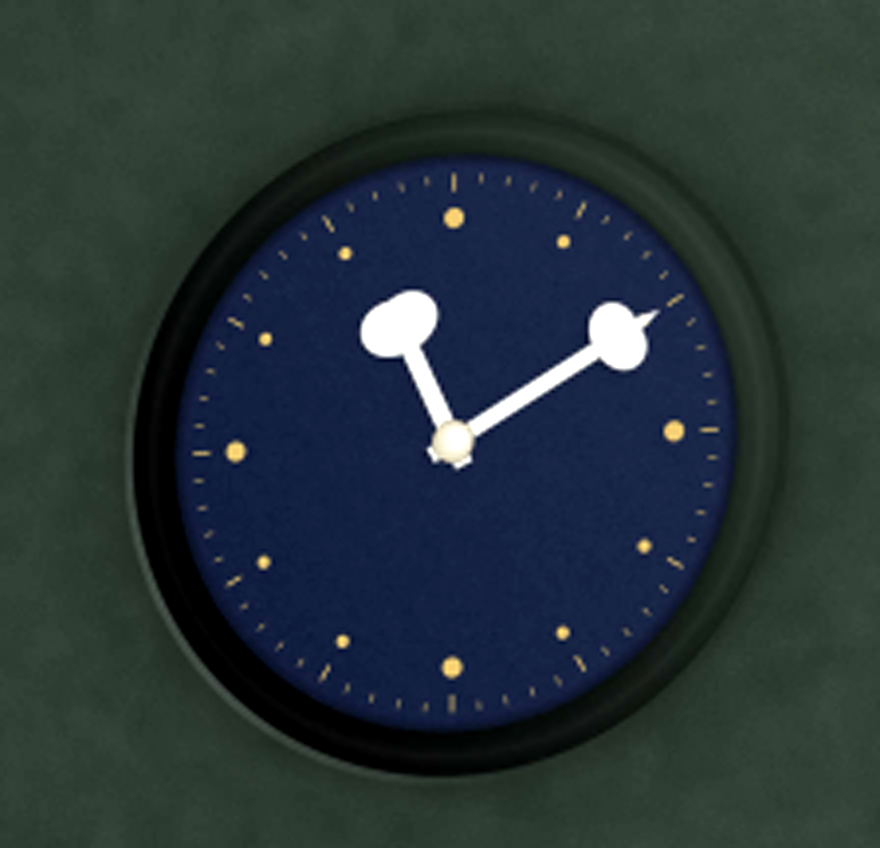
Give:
11h10
